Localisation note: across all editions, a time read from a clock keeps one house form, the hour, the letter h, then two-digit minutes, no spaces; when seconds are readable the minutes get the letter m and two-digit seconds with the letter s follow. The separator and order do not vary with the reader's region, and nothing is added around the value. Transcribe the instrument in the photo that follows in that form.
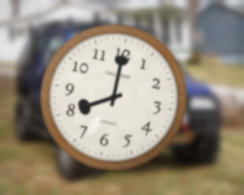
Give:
8h00
